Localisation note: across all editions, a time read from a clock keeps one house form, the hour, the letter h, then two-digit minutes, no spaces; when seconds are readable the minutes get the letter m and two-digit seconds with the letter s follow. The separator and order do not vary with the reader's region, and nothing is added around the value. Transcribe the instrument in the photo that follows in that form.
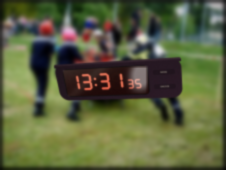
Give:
13h31
